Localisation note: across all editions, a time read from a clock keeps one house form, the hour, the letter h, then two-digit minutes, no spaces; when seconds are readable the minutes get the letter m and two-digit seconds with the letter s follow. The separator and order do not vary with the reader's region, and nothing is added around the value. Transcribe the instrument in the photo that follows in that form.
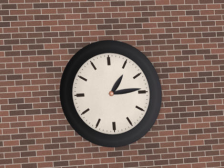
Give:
1h14
